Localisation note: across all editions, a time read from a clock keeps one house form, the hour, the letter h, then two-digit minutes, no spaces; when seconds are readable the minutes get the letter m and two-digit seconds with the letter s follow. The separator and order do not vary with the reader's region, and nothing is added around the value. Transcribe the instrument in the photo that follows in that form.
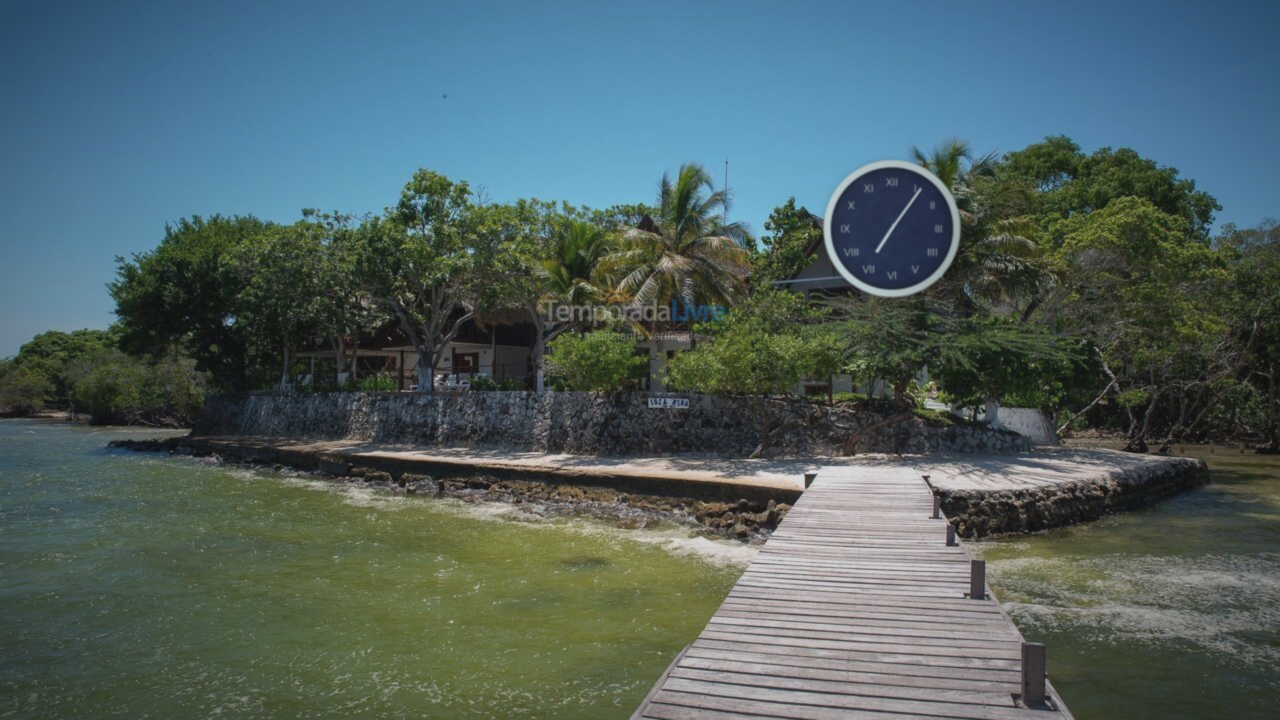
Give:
7h06
